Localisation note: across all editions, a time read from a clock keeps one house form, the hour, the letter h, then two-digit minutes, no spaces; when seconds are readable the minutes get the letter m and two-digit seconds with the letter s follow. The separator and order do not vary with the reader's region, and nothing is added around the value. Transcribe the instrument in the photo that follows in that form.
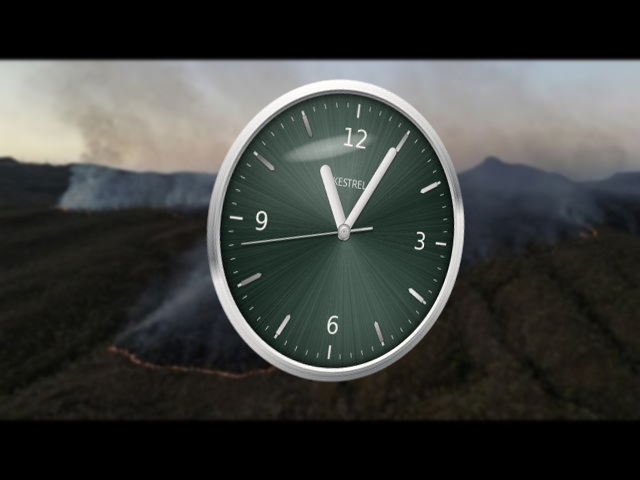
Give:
11h04m43s
